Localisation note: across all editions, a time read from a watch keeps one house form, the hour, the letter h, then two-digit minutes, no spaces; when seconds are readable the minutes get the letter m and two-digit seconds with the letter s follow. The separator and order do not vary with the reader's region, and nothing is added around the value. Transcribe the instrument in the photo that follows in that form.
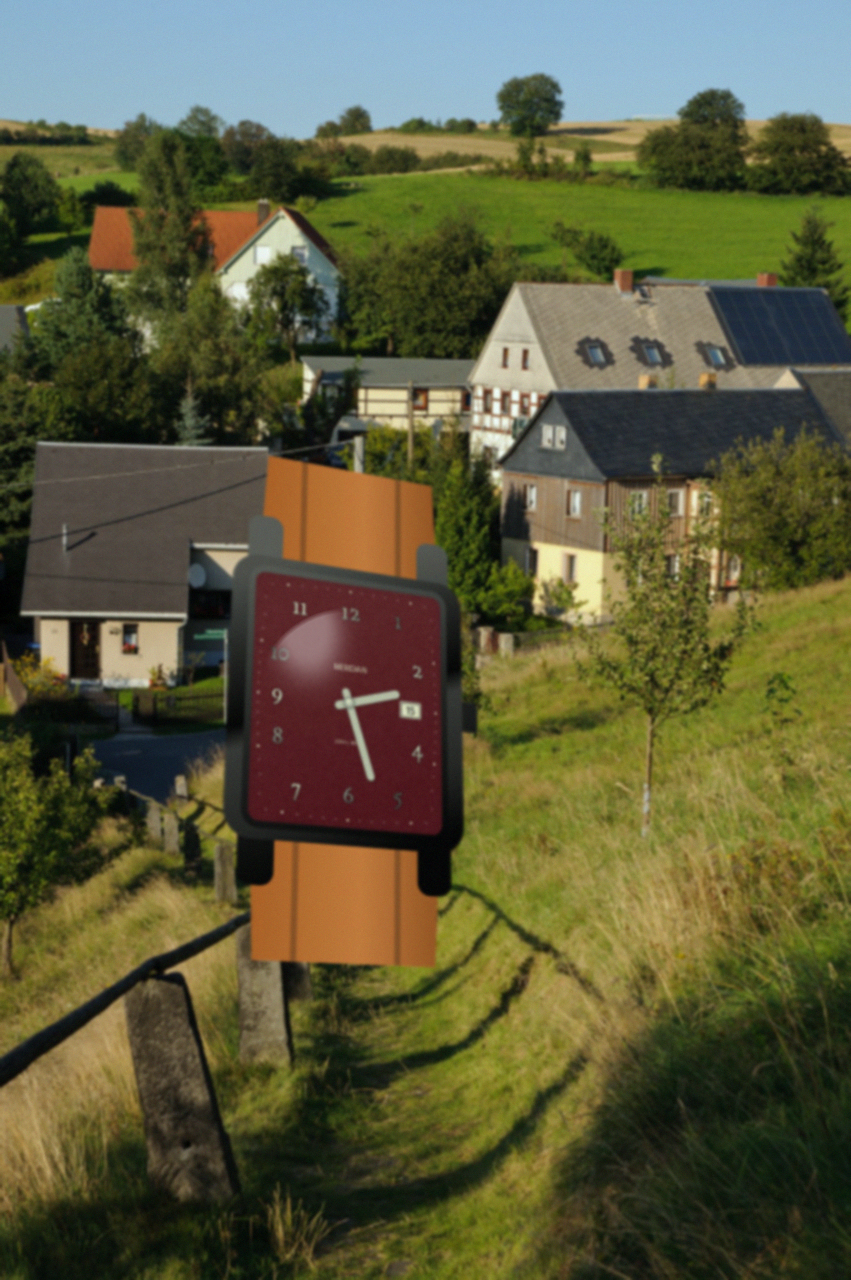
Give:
2h27
